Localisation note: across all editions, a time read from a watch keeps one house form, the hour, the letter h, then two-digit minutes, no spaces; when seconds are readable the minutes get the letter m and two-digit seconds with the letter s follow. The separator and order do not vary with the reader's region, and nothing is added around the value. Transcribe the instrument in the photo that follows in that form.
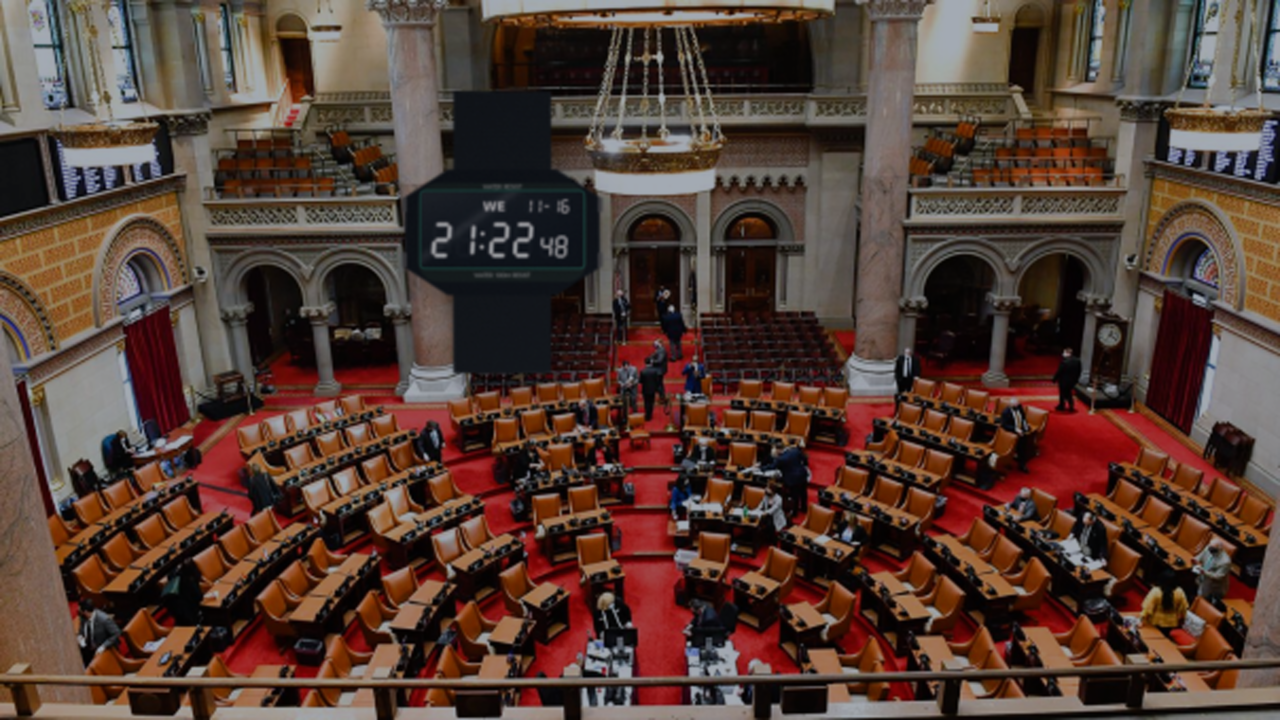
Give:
21h22m48s
